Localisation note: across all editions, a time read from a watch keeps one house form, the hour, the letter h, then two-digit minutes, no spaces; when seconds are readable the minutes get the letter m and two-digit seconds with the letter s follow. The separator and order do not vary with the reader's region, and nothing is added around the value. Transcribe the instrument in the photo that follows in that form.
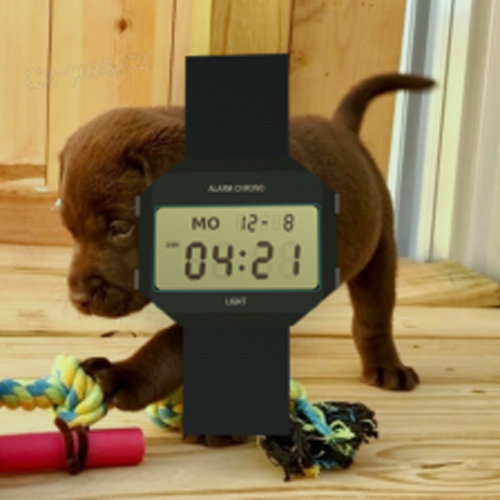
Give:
4h21
